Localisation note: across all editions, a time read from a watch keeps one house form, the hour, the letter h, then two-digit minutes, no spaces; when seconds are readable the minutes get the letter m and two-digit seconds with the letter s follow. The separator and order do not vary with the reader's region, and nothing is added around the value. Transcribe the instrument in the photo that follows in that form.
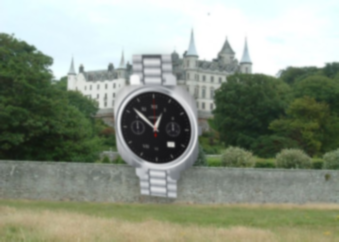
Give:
12h52
